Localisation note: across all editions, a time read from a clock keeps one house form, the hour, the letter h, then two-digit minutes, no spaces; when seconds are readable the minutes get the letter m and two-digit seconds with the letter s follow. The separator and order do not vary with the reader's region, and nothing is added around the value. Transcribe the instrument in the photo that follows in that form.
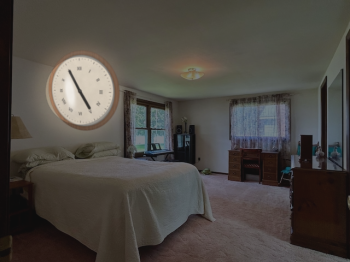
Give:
4h55
